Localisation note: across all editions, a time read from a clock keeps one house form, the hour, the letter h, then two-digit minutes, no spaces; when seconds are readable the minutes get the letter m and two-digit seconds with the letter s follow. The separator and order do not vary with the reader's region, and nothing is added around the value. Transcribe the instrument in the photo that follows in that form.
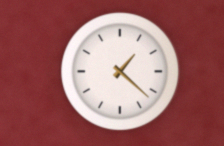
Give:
1h22
